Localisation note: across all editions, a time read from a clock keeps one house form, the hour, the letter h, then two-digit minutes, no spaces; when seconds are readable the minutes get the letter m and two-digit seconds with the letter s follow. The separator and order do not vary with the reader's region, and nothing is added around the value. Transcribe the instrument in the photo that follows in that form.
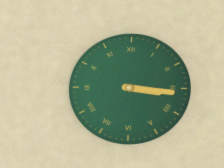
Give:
3h16
